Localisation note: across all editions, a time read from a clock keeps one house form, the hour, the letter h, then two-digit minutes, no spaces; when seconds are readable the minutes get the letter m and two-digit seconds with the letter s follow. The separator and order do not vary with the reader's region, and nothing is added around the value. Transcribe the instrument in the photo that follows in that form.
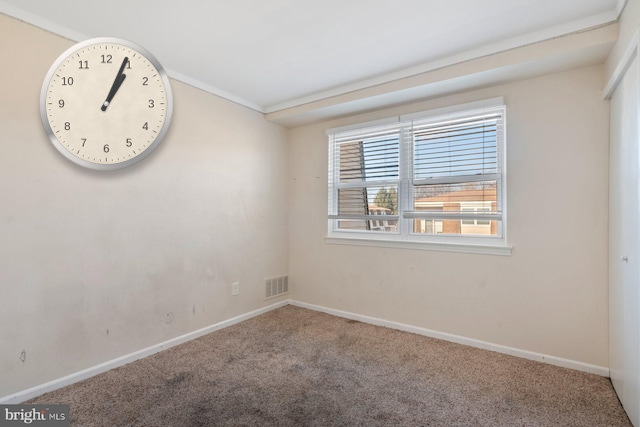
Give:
1h04
